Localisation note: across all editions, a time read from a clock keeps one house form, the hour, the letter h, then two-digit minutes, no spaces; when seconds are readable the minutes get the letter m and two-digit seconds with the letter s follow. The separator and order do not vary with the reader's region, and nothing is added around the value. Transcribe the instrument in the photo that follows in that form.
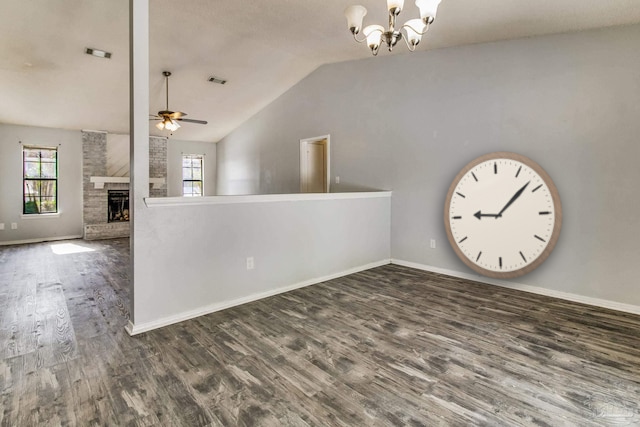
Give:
9h08
